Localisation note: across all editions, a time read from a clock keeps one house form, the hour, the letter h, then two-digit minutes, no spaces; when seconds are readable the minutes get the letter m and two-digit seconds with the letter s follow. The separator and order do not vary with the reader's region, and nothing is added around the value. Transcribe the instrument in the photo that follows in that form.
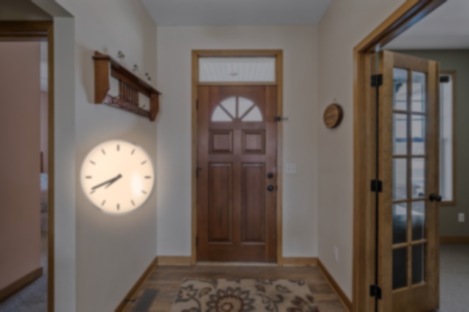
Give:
7h41
